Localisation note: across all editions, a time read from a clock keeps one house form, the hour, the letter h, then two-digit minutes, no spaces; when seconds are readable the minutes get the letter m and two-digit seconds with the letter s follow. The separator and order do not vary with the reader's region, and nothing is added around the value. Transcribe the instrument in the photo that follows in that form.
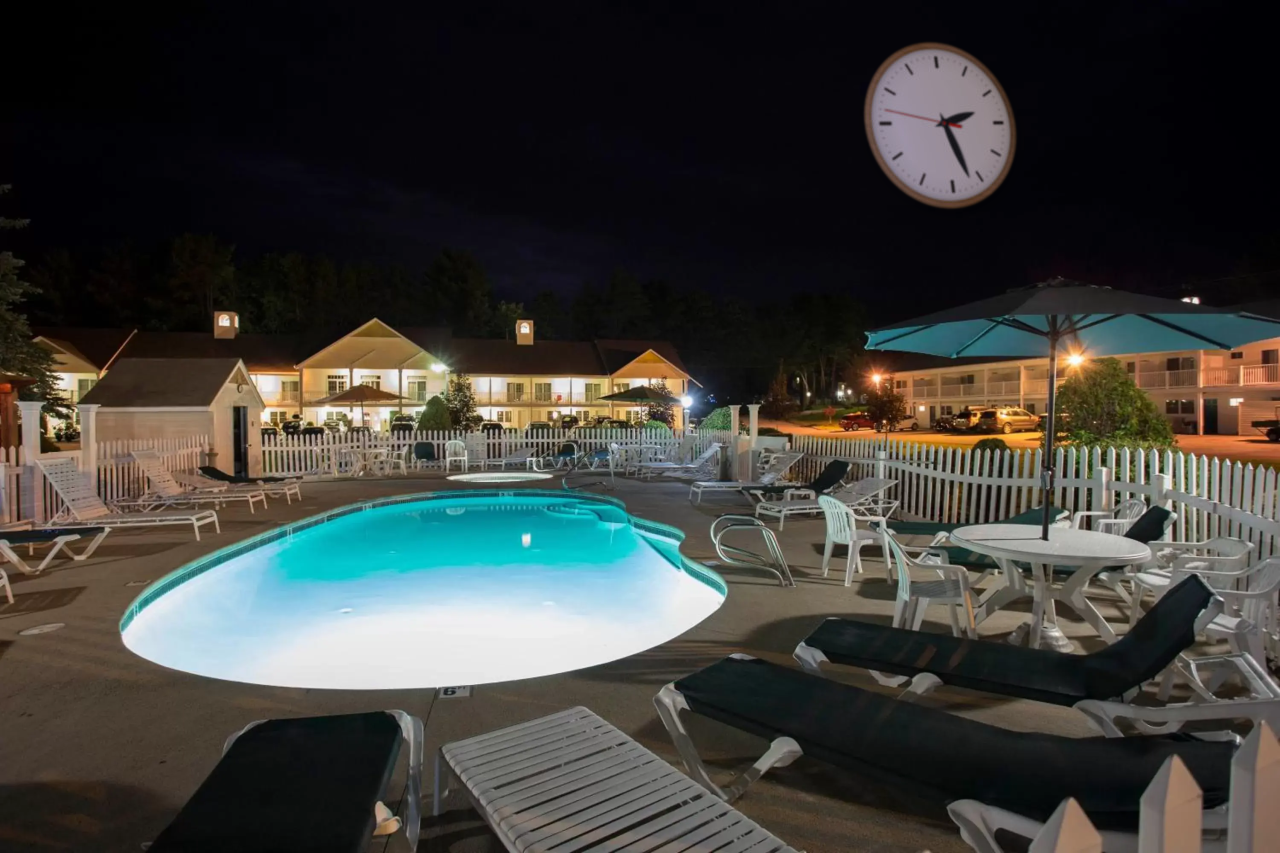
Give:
2h26m47s
